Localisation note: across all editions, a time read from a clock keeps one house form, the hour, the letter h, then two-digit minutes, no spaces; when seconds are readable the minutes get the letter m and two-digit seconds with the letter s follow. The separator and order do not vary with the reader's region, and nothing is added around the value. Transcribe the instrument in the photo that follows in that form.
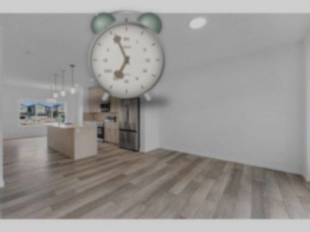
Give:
6h56
